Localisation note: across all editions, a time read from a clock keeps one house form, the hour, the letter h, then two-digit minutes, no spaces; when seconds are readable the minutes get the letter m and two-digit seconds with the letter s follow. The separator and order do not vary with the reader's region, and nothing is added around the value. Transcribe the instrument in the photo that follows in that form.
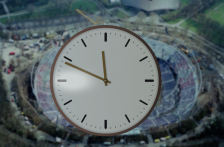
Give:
11h49
